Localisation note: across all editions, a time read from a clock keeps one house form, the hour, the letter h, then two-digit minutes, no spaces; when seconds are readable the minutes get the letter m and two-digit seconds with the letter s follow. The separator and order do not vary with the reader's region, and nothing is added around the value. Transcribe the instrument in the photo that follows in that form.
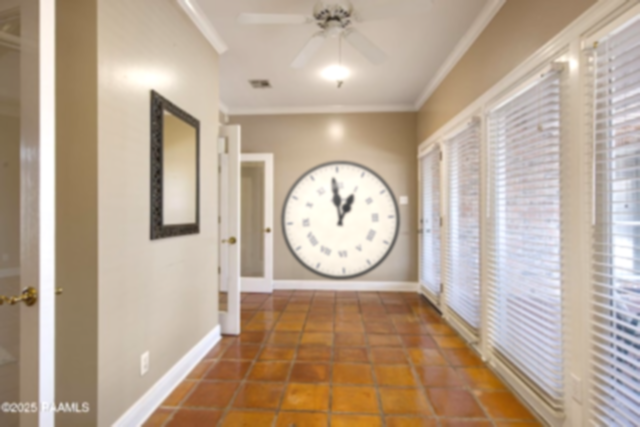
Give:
12h59
